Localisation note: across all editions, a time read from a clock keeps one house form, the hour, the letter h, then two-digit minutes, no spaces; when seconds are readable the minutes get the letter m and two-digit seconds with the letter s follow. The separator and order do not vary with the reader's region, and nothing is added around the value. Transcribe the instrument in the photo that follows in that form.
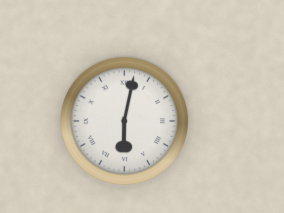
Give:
6h02
